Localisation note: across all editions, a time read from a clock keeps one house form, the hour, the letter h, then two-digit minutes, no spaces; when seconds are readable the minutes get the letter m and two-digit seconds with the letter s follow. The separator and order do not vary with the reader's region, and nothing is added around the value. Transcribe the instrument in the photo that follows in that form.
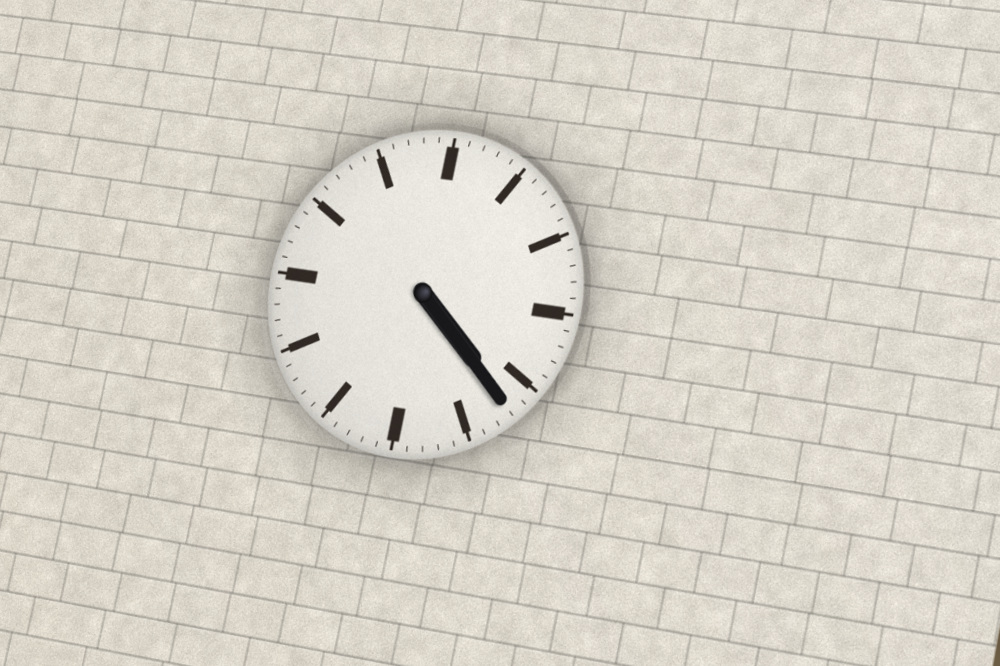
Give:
4h22
